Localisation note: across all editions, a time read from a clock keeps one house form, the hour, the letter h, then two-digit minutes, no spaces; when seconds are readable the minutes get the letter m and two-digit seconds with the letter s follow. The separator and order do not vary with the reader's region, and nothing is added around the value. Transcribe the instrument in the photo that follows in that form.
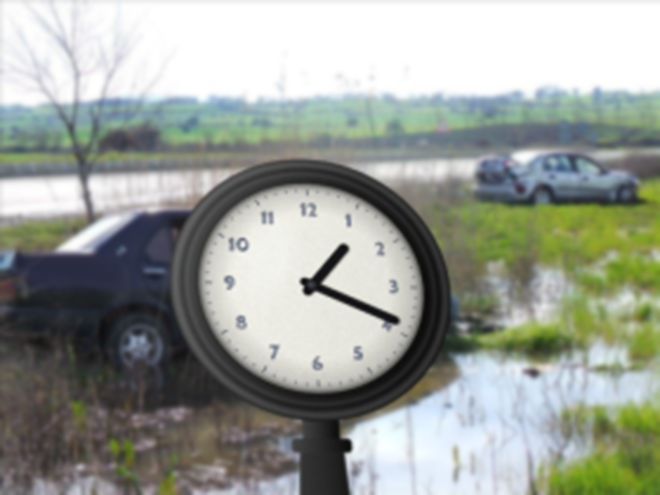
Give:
1h19
